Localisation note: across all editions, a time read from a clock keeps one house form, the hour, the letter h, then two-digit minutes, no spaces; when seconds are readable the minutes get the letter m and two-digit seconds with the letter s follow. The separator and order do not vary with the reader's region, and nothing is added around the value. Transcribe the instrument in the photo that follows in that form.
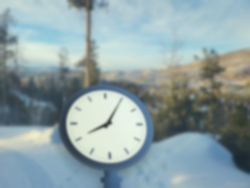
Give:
8h05
